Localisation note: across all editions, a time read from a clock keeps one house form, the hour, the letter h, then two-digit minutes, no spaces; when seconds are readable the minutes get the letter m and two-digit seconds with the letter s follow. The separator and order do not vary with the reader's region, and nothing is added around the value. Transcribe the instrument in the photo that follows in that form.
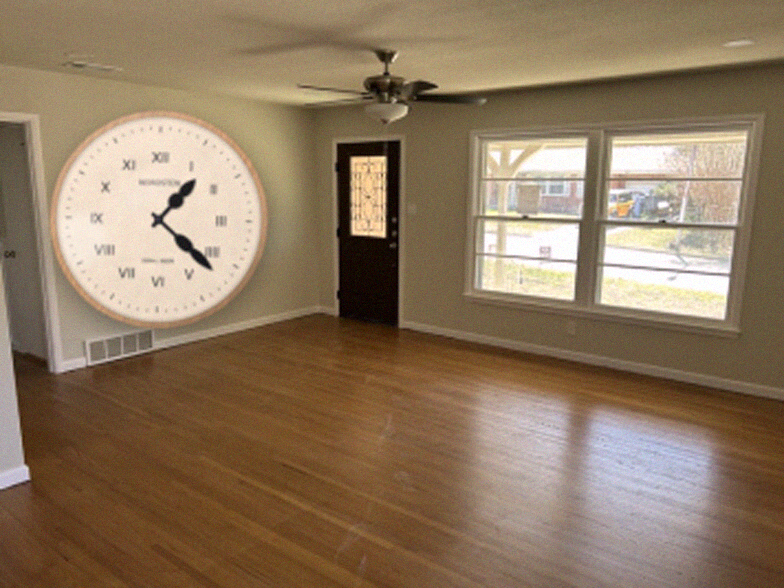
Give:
1h22
